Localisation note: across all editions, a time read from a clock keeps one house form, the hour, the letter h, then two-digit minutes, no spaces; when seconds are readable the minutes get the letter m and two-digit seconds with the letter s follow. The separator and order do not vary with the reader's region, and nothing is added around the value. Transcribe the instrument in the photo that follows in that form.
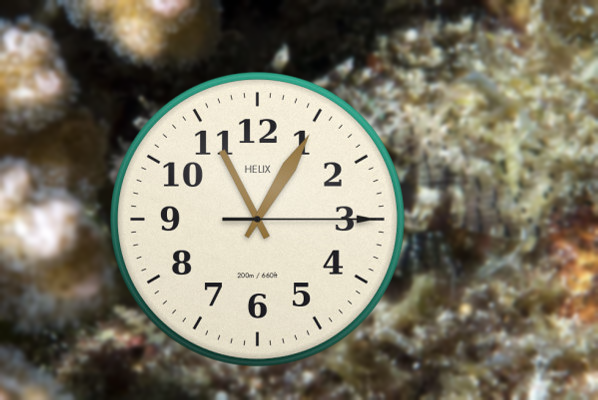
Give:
11h05m15s
